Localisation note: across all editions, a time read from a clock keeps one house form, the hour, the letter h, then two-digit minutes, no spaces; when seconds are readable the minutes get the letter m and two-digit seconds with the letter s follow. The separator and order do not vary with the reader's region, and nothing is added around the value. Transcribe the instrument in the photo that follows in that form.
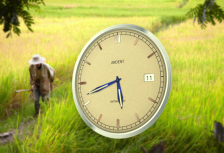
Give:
5h42
